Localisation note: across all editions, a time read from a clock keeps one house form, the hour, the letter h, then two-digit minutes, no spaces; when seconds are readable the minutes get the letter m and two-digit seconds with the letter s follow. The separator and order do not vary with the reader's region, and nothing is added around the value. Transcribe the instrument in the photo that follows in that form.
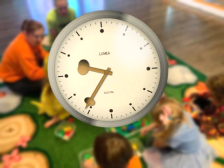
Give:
9h36
